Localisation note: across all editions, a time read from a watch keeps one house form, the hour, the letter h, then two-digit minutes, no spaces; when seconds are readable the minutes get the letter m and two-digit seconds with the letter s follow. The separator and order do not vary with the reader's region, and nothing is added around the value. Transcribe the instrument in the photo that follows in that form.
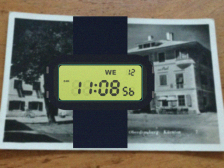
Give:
11h08m56s
